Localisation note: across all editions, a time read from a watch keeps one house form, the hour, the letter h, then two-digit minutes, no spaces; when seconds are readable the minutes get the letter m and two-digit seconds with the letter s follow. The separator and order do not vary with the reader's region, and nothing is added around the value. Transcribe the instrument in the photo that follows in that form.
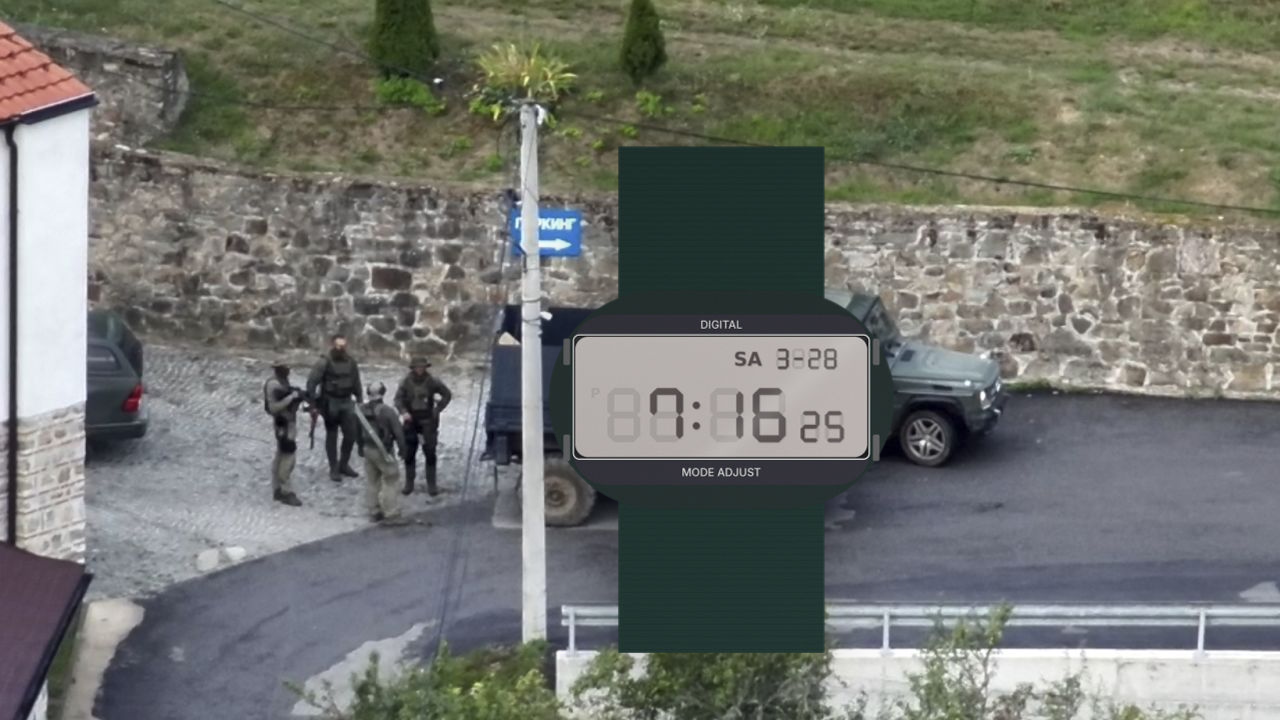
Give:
7h16m25s
